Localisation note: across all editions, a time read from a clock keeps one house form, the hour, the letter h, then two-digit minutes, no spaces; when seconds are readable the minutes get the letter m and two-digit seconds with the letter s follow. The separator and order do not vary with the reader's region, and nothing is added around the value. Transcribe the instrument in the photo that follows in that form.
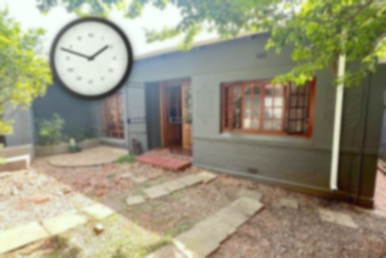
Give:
1h48
